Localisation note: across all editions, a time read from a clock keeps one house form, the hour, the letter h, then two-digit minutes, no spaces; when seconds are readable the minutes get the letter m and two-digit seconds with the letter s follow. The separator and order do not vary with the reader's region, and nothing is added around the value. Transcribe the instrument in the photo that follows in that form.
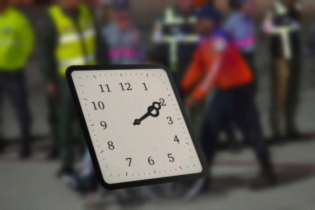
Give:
2h10
